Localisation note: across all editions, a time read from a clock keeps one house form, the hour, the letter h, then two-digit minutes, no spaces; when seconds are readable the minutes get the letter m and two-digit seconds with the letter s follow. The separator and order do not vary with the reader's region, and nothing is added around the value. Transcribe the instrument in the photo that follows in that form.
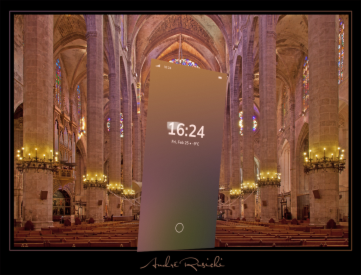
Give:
16h24
